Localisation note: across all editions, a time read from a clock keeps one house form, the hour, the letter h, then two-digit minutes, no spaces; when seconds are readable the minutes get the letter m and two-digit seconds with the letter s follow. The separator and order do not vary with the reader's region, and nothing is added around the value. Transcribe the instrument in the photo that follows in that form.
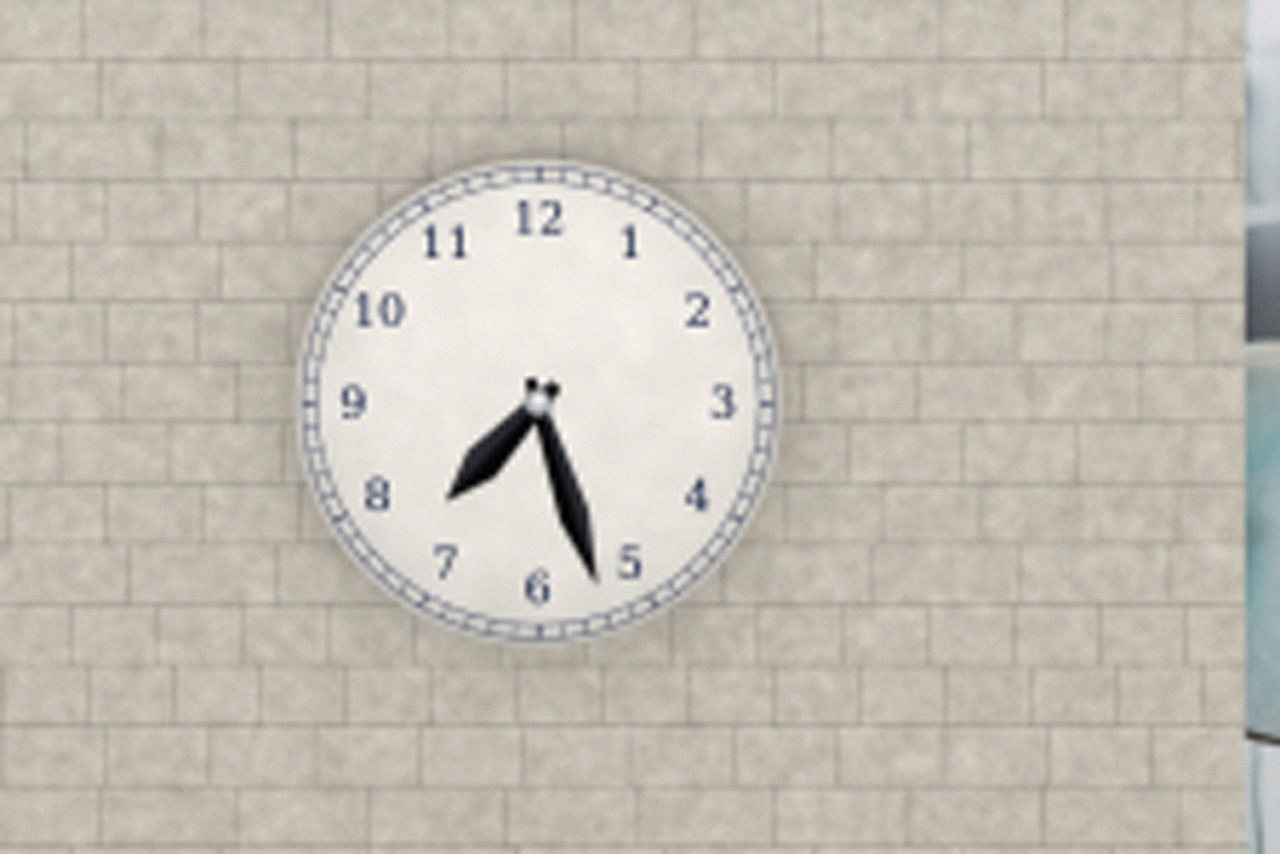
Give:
7h27
